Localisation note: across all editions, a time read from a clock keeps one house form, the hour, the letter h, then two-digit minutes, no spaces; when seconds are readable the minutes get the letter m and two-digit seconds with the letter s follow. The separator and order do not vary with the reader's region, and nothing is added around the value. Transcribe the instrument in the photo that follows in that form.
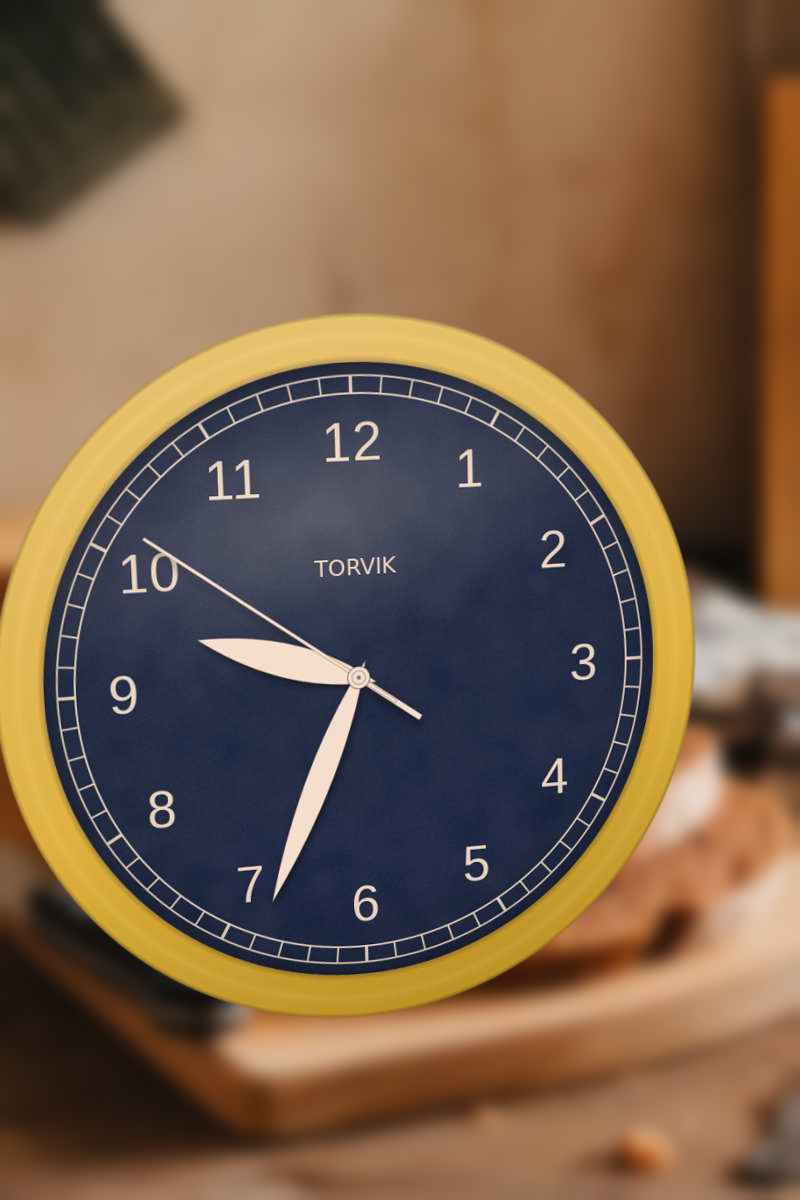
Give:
9h33m51s
